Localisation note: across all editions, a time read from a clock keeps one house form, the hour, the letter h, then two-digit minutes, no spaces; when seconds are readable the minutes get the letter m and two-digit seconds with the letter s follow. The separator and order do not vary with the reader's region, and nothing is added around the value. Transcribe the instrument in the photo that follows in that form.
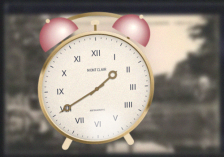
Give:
1h40
